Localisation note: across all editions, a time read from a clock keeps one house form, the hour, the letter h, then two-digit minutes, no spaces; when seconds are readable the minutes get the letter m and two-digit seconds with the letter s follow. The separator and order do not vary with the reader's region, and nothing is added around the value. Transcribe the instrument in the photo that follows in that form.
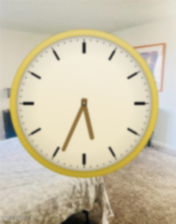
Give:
5h34
